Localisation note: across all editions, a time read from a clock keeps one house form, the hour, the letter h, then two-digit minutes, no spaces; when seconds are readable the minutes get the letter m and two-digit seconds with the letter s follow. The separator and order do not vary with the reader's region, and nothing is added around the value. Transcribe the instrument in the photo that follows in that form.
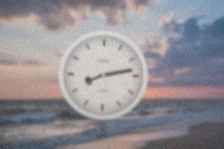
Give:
8h13
